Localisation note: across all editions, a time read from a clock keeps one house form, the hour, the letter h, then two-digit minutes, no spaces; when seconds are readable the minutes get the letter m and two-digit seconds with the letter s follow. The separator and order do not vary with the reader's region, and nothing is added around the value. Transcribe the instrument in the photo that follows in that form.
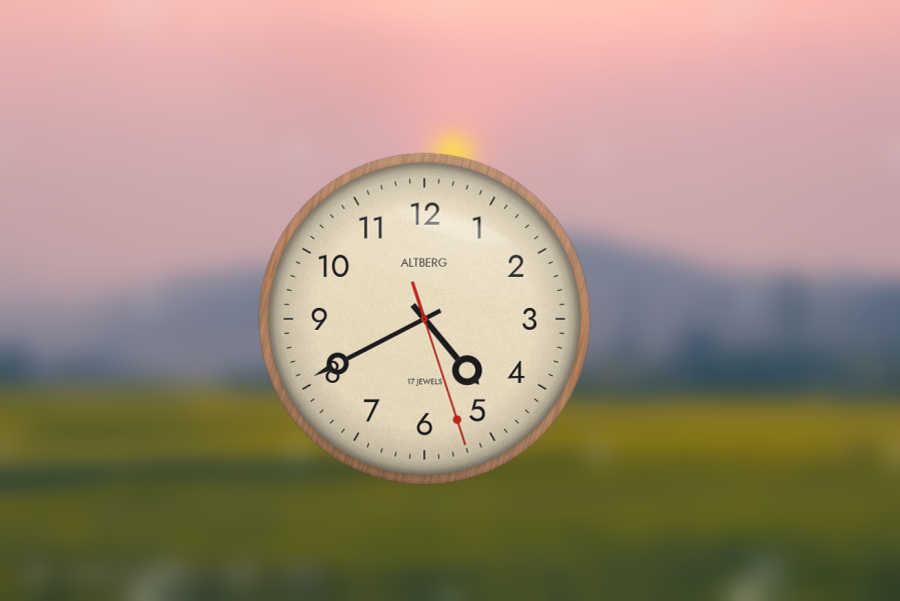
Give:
4h40m27s
